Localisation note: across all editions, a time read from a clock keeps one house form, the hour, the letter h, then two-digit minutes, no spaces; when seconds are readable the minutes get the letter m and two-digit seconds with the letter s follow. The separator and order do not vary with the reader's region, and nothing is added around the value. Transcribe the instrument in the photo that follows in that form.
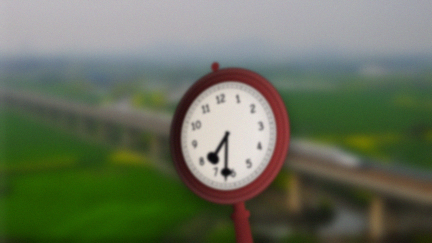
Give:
7h32
